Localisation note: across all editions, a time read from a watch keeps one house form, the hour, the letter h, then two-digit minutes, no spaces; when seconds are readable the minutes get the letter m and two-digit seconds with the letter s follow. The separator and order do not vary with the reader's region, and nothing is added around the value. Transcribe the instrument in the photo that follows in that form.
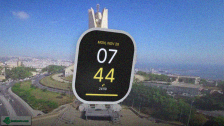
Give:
7h44
